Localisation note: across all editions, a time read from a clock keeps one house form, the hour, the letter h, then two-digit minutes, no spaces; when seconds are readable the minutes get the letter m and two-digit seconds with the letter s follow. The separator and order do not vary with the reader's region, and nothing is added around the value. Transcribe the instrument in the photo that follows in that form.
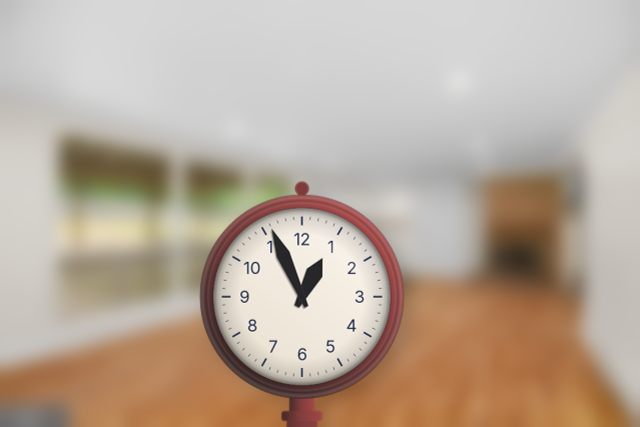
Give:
12h56
